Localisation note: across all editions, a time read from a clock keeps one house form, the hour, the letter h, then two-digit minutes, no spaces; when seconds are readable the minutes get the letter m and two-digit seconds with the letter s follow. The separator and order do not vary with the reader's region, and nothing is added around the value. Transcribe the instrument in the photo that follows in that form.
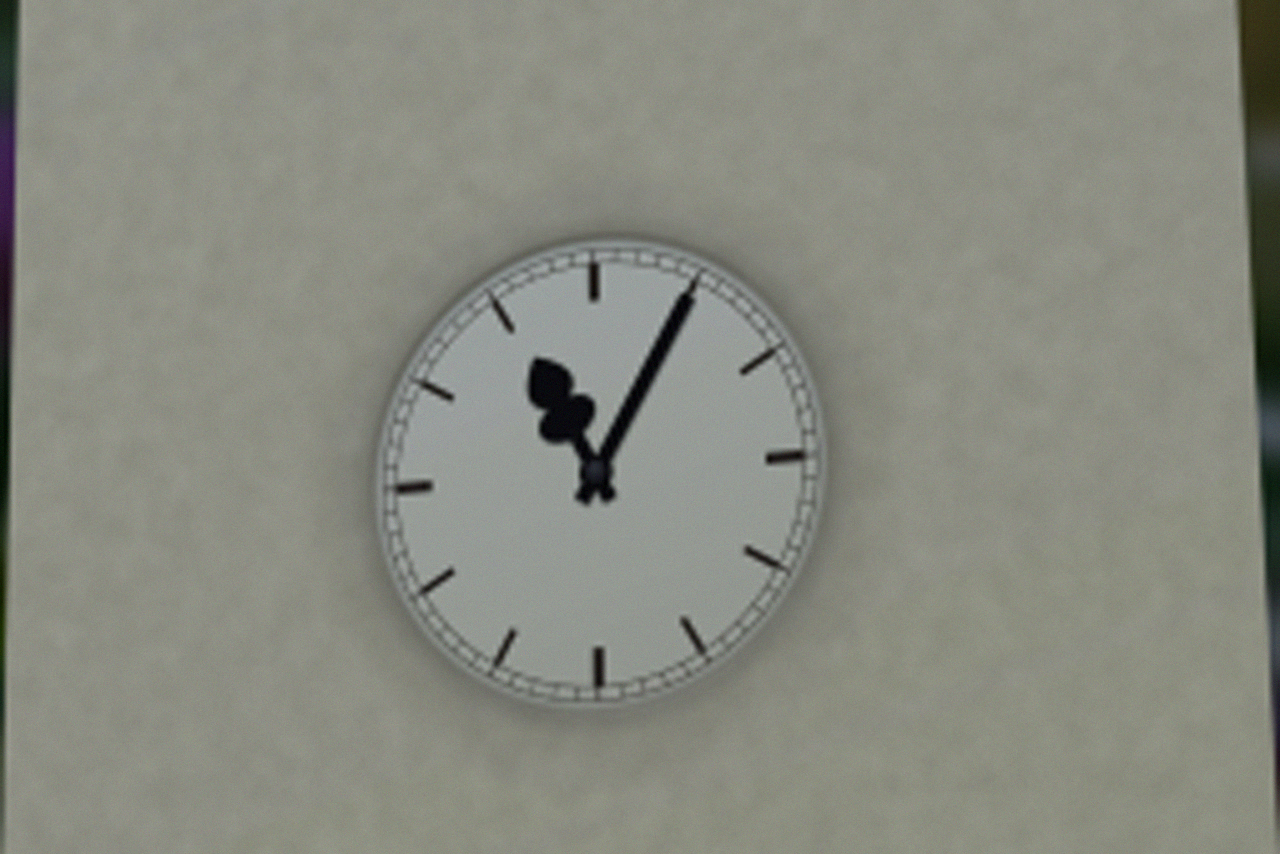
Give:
11h05
